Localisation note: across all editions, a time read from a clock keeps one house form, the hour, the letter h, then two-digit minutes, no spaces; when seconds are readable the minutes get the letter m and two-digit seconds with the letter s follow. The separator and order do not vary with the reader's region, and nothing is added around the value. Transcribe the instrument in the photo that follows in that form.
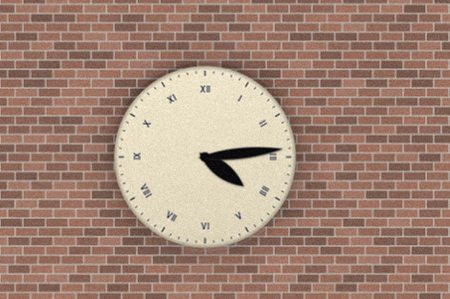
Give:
4h14
